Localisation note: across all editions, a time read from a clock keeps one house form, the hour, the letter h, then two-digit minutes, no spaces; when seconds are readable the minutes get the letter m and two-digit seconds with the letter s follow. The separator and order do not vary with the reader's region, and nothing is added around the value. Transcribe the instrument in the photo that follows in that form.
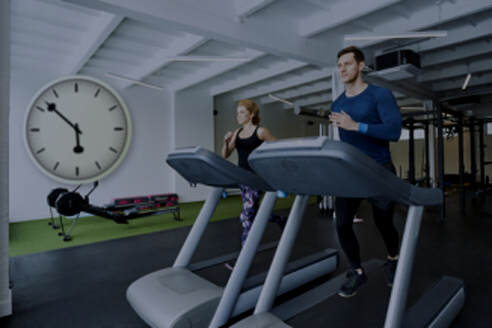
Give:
5h52
